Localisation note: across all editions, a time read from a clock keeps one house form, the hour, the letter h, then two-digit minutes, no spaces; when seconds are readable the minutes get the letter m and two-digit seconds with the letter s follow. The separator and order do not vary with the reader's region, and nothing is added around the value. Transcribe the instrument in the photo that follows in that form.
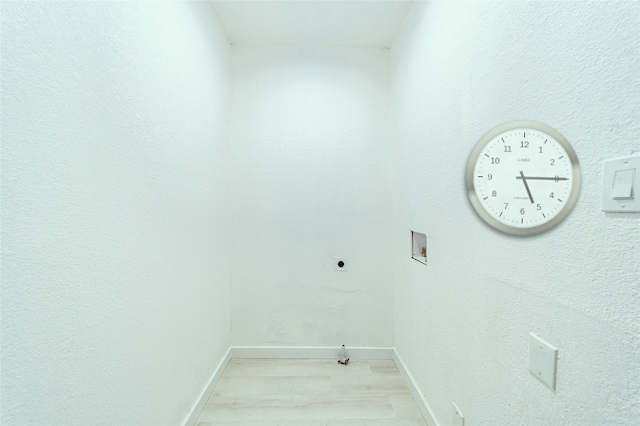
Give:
5h15
